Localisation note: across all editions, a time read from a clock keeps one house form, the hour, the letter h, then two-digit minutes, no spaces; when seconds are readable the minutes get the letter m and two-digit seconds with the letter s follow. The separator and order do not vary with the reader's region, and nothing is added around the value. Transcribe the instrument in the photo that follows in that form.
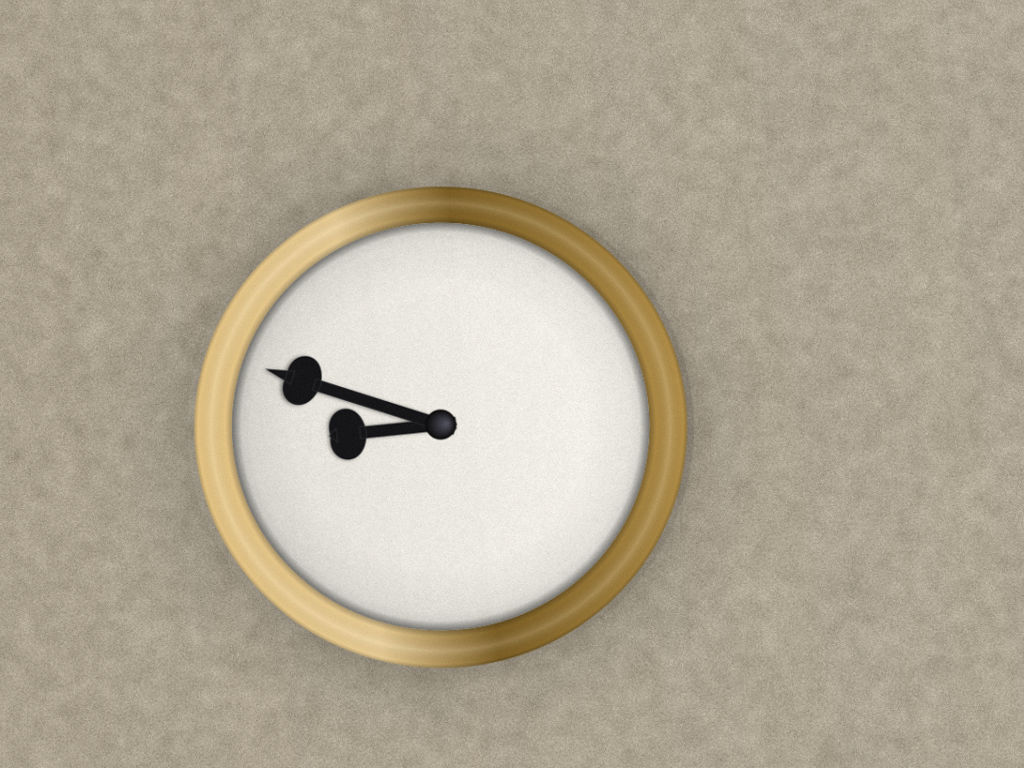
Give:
8h48
